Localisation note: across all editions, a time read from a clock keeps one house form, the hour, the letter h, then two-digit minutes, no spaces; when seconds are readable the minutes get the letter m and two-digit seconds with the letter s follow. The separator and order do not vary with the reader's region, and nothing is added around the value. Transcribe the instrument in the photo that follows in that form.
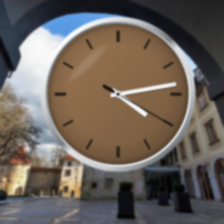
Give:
4h13m20s
